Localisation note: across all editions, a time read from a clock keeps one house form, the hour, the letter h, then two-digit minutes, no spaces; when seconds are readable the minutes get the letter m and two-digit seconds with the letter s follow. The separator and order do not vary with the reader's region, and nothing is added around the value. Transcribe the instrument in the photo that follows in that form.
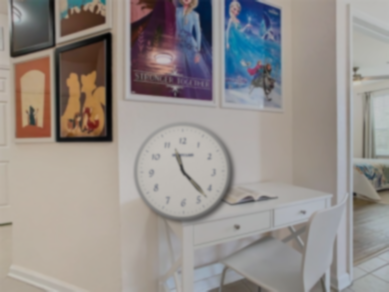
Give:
11h23
